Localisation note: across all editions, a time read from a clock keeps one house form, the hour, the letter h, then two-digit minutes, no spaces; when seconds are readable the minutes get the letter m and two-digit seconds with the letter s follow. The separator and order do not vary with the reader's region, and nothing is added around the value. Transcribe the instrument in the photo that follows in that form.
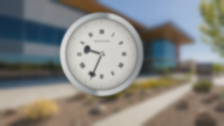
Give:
9h34
